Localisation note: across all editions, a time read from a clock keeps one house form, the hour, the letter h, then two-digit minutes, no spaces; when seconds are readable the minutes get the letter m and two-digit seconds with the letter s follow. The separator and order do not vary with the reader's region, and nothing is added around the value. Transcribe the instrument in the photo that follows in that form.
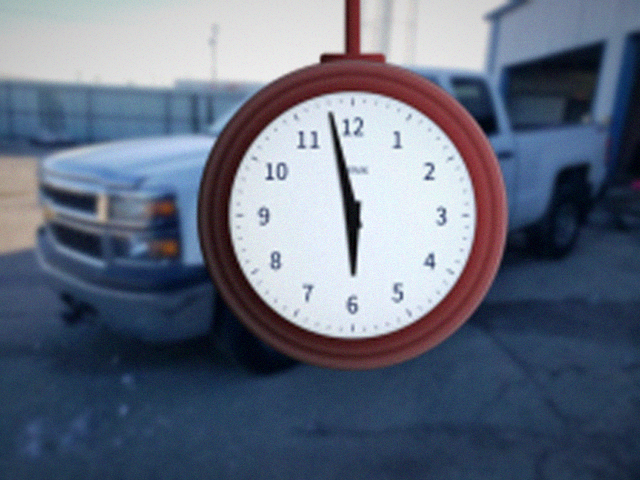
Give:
5h58
